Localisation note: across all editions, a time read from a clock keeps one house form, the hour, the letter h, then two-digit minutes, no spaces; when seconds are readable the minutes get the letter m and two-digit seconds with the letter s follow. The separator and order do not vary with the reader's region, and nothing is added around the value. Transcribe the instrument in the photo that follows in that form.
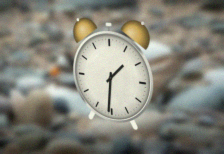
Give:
1h31
